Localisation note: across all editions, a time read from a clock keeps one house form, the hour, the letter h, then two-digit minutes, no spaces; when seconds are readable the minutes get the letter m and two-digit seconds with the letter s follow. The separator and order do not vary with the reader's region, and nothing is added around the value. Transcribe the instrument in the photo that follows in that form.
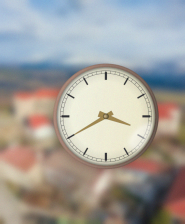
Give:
3h40
